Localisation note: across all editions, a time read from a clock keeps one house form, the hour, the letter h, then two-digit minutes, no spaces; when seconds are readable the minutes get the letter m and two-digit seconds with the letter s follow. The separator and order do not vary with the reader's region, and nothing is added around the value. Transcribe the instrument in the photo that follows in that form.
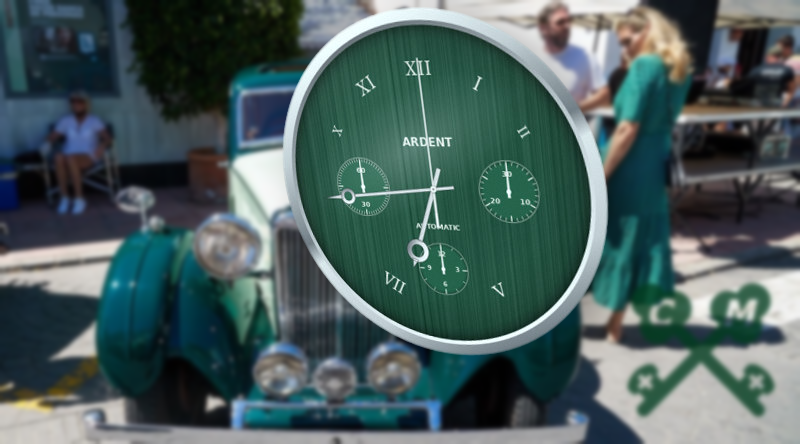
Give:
6h44
